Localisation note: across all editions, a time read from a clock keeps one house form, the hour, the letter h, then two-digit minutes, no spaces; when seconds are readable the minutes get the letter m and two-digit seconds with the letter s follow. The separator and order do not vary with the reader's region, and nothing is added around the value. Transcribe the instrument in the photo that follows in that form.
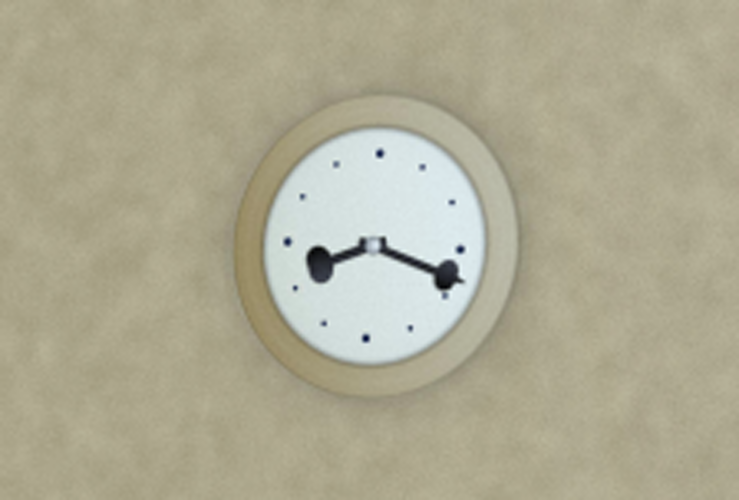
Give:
8h18
